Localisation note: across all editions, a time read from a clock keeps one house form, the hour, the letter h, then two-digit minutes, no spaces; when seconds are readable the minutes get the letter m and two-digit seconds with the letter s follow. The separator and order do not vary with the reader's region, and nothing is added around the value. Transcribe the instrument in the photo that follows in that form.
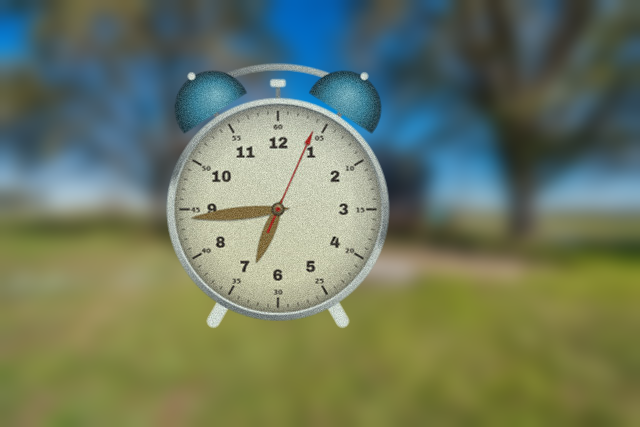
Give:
6h44m04s
